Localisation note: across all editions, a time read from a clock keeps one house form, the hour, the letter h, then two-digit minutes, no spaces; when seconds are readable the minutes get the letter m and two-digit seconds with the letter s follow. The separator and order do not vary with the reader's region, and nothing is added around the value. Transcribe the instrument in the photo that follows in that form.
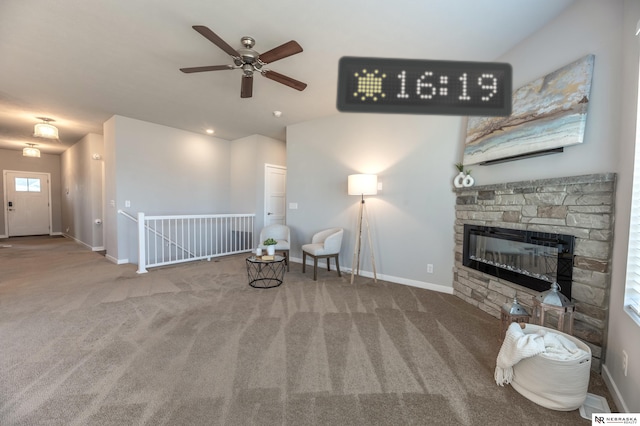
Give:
16h19
